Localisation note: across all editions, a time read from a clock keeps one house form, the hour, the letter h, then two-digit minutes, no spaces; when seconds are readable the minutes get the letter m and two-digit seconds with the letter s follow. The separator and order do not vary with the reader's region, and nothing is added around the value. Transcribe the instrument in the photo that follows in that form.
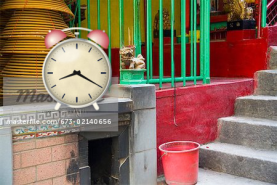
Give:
8h20
